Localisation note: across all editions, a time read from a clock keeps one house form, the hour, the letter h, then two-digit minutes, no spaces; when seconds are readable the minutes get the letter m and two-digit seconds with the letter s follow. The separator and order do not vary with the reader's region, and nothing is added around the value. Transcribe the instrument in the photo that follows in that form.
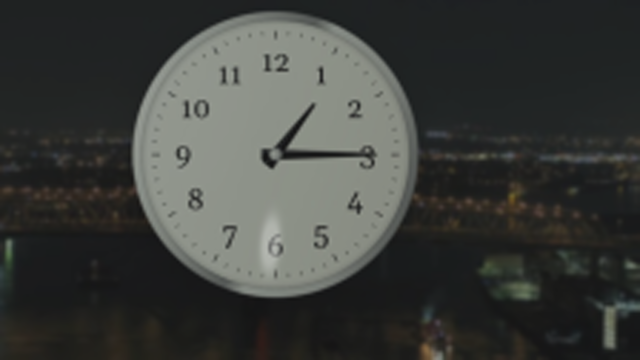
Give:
1h15
